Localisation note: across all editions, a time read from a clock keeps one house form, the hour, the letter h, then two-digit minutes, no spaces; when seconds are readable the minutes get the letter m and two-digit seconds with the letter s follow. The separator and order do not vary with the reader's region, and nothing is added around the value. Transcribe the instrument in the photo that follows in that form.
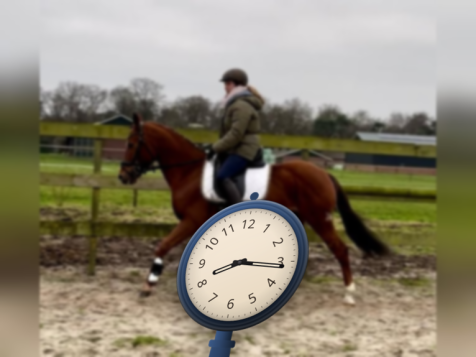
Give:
8h16
